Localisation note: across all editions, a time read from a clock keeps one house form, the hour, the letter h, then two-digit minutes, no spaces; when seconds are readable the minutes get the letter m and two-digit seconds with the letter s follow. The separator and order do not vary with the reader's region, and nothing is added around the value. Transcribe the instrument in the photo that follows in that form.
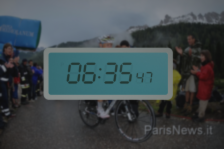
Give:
6h35m47s
